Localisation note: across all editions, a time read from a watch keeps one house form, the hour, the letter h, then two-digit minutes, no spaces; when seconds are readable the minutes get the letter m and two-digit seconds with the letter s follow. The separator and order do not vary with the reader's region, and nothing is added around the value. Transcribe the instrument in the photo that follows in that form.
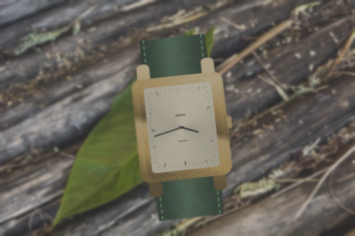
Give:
3h43
